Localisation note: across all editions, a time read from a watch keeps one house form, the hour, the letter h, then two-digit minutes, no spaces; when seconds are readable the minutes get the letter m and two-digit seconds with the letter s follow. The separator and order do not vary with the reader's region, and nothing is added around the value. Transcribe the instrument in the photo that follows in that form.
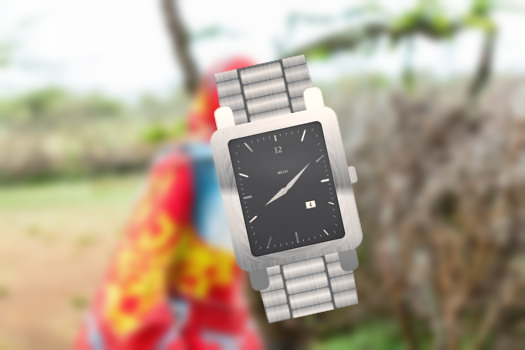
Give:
8h09
